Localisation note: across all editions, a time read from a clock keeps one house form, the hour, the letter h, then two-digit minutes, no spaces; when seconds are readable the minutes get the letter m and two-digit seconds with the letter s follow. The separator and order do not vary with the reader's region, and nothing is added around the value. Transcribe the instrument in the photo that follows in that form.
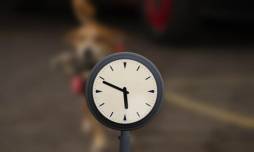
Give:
5h49
